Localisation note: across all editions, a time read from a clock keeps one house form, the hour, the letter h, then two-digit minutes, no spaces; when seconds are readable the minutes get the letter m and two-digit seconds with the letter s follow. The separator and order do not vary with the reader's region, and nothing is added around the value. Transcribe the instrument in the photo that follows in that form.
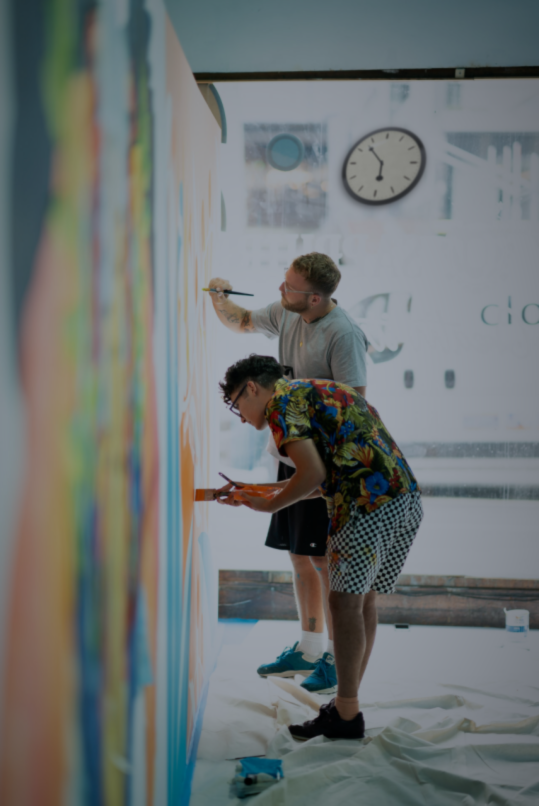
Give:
5h53
